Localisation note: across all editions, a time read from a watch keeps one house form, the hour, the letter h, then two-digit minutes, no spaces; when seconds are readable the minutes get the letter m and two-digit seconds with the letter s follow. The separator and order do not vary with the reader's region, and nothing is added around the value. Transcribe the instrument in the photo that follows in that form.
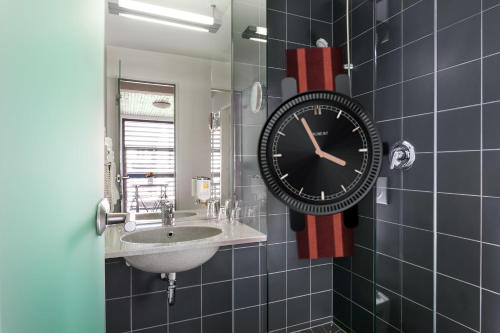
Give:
3h56
